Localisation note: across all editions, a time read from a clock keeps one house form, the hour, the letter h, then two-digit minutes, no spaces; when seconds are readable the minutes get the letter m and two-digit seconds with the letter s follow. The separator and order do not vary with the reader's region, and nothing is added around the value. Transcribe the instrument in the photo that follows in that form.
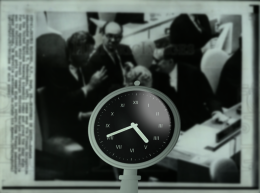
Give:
4h41
